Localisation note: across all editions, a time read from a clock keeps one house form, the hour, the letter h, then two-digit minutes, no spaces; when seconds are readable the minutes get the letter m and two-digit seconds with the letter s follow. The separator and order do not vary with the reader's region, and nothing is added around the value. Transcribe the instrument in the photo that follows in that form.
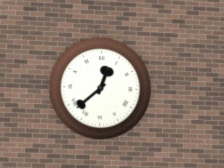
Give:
12h38
